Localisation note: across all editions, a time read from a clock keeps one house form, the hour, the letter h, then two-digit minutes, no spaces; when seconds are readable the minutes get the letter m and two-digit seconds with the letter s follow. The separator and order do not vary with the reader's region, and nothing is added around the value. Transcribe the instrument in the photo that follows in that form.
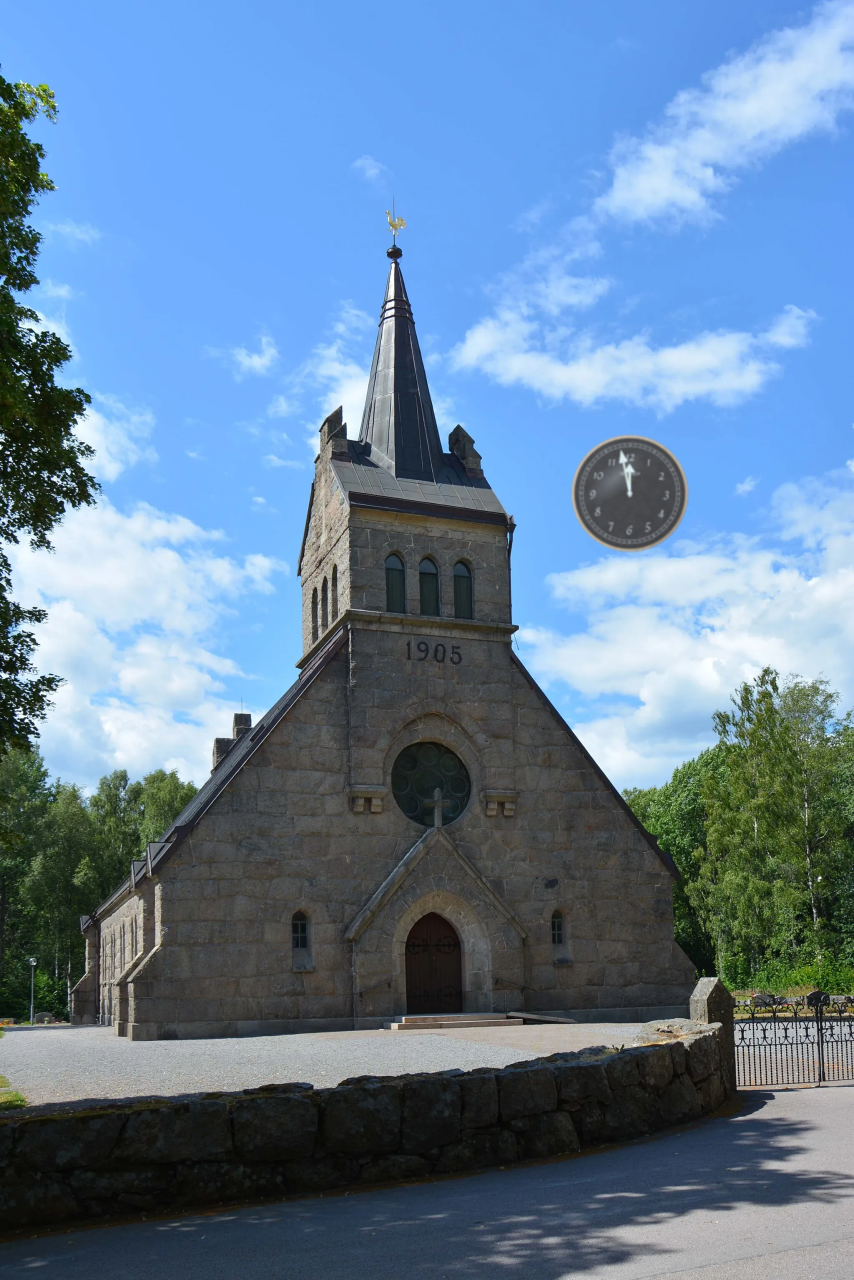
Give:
11h58
